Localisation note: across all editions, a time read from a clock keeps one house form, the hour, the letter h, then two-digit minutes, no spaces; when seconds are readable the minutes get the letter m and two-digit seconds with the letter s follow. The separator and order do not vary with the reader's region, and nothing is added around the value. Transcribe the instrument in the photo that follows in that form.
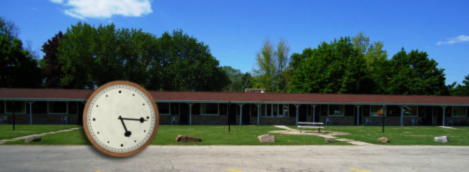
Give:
5h16
